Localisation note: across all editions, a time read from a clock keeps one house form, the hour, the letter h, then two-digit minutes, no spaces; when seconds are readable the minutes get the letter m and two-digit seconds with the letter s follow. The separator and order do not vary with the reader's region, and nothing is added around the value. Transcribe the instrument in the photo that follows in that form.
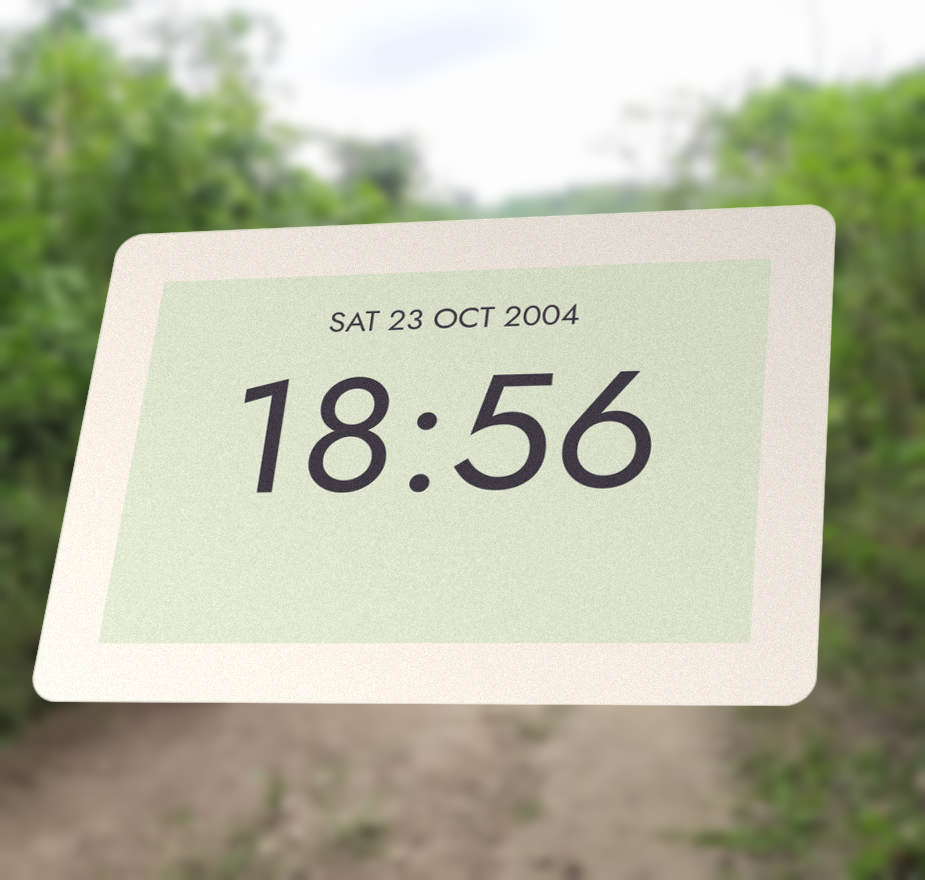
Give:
18h56
